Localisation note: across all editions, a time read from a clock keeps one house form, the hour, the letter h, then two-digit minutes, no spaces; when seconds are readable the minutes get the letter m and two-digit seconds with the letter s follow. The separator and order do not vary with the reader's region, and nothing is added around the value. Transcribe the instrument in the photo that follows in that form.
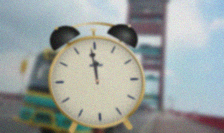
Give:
11h59
